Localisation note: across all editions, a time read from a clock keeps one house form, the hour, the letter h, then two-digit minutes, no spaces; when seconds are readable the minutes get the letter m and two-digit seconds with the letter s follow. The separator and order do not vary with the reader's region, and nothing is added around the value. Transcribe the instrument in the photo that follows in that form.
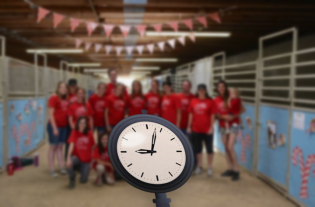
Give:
9h03
